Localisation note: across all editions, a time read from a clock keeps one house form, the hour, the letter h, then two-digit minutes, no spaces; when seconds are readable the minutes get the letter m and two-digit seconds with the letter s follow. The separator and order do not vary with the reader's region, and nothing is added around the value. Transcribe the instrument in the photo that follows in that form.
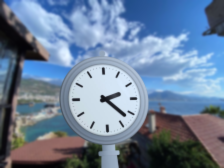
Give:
2h22
